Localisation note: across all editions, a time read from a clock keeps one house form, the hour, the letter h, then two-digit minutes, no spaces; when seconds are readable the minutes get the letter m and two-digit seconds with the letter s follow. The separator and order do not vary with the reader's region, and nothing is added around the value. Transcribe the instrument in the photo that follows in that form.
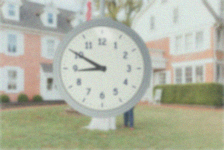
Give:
8h50
